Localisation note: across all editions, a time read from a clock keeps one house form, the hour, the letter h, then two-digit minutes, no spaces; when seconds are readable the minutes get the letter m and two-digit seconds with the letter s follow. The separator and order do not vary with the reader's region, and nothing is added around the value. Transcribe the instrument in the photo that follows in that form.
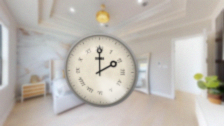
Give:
2h00
